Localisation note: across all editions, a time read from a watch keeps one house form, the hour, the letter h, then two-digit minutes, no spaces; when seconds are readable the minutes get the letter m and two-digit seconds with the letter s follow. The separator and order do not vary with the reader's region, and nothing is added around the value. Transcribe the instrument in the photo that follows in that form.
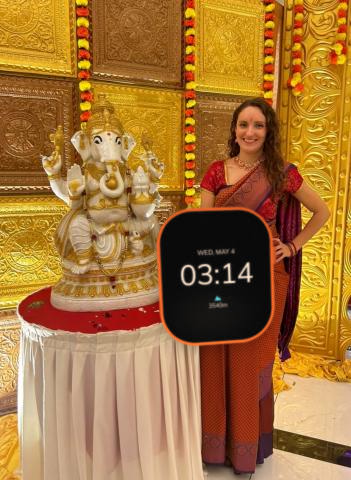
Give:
3h14
